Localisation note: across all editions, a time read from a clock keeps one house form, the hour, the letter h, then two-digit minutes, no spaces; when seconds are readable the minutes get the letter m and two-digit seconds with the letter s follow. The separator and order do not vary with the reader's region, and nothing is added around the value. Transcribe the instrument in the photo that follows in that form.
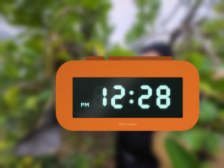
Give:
12h28
